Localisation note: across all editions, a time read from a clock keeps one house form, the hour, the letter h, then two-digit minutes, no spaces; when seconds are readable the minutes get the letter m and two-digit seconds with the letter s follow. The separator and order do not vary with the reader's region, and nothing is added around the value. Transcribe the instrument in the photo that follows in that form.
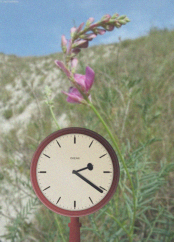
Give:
2h21
